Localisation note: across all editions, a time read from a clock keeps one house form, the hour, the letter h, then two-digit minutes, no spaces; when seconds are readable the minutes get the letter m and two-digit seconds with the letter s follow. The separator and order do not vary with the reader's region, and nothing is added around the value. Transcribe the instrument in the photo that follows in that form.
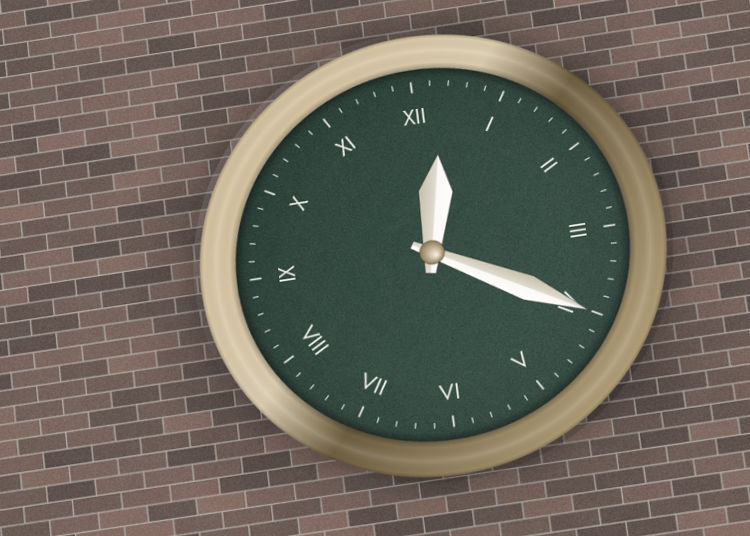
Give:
12h20
